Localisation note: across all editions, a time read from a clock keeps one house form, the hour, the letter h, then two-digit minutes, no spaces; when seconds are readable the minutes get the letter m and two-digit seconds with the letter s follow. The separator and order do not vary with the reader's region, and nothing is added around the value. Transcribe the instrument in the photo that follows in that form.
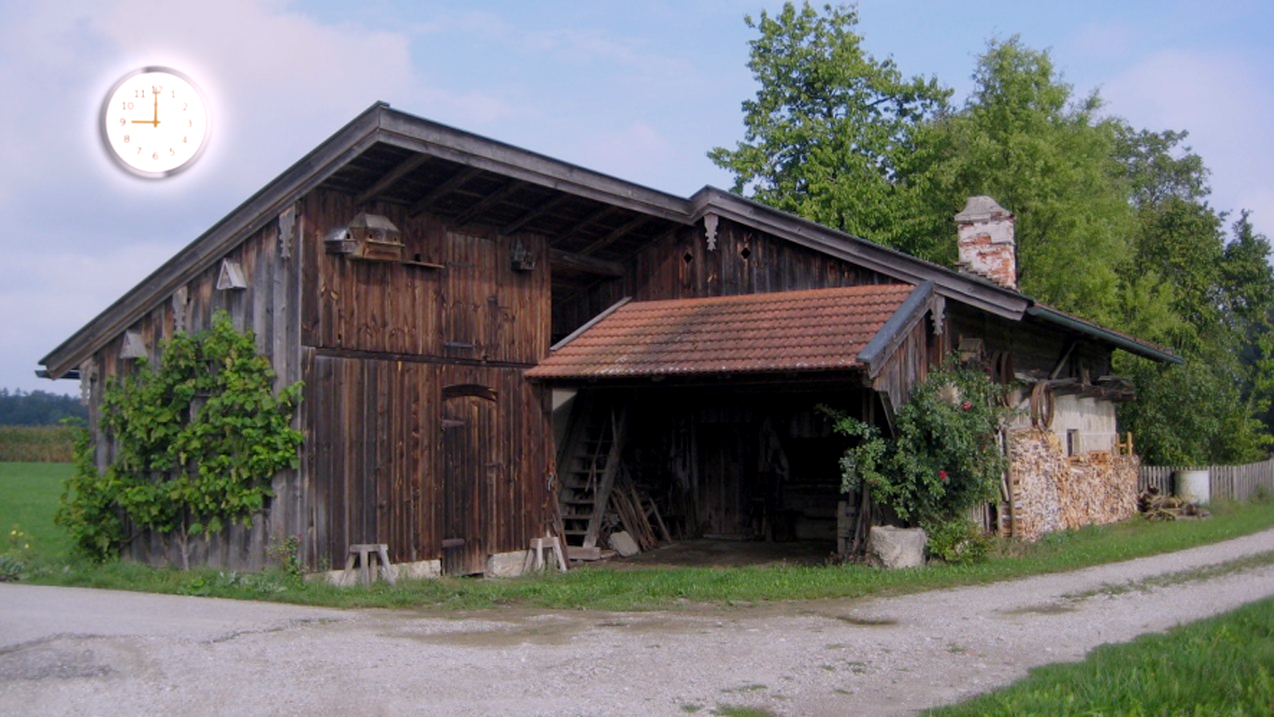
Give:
9h00
